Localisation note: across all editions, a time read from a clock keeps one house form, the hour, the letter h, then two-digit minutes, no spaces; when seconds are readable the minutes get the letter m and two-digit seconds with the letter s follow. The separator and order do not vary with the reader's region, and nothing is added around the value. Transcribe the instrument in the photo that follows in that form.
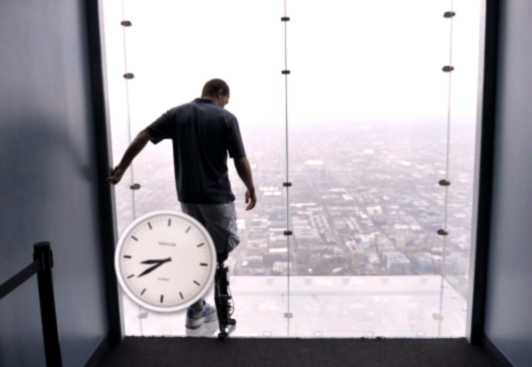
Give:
8h39
